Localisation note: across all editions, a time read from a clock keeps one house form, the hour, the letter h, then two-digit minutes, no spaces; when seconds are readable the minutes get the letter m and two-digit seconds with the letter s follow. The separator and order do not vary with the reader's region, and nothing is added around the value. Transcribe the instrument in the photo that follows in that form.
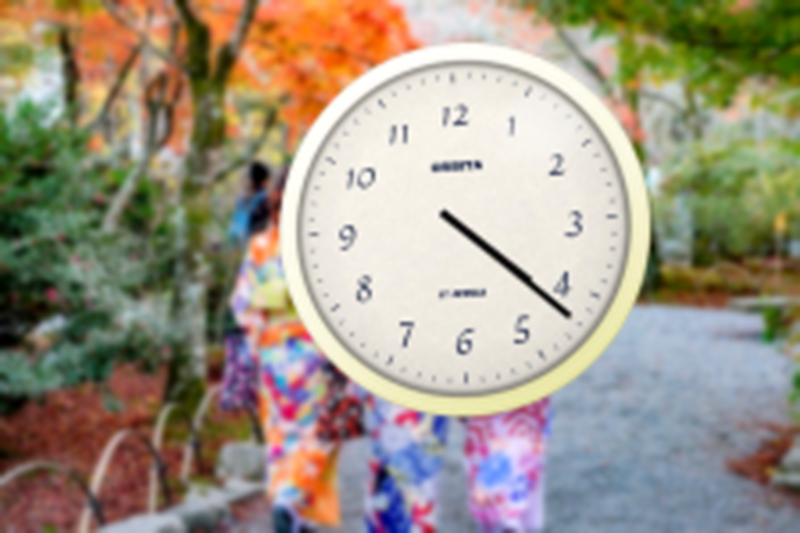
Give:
4h22
